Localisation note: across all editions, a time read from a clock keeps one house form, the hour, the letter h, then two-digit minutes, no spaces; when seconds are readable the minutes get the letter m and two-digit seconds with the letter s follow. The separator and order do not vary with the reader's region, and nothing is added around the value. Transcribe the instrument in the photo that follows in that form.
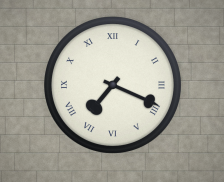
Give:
7h19
